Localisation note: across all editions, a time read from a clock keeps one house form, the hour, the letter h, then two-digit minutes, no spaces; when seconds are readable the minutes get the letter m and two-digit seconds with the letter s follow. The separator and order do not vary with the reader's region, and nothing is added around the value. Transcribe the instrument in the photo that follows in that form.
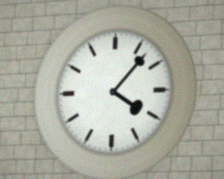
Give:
4h07
